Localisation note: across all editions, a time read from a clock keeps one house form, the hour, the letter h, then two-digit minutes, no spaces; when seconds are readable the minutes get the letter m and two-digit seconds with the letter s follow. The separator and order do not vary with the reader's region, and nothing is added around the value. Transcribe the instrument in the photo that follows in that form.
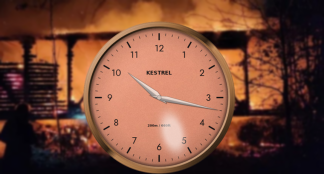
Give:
10h17
